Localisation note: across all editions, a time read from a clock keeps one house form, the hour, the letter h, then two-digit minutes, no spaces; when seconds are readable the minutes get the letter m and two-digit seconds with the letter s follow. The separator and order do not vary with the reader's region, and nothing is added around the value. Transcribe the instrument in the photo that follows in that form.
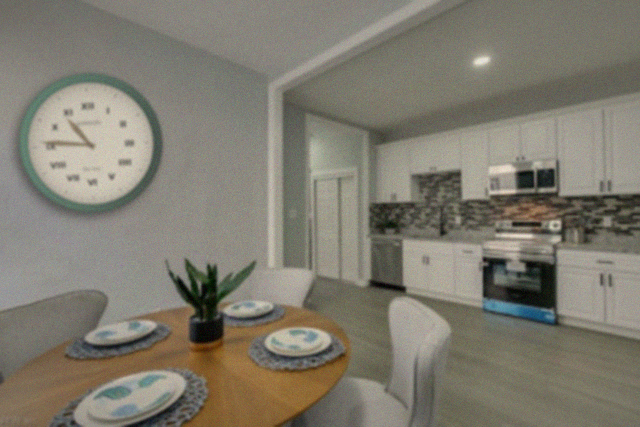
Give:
10h46
